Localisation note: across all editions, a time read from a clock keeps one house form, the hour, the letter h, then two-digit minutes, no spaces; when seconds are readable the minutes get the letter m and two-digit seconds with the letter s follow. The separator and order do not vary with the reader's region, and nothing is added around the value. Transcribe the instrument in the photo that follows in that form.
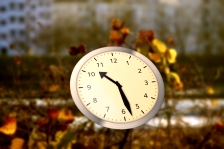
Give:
10h28
